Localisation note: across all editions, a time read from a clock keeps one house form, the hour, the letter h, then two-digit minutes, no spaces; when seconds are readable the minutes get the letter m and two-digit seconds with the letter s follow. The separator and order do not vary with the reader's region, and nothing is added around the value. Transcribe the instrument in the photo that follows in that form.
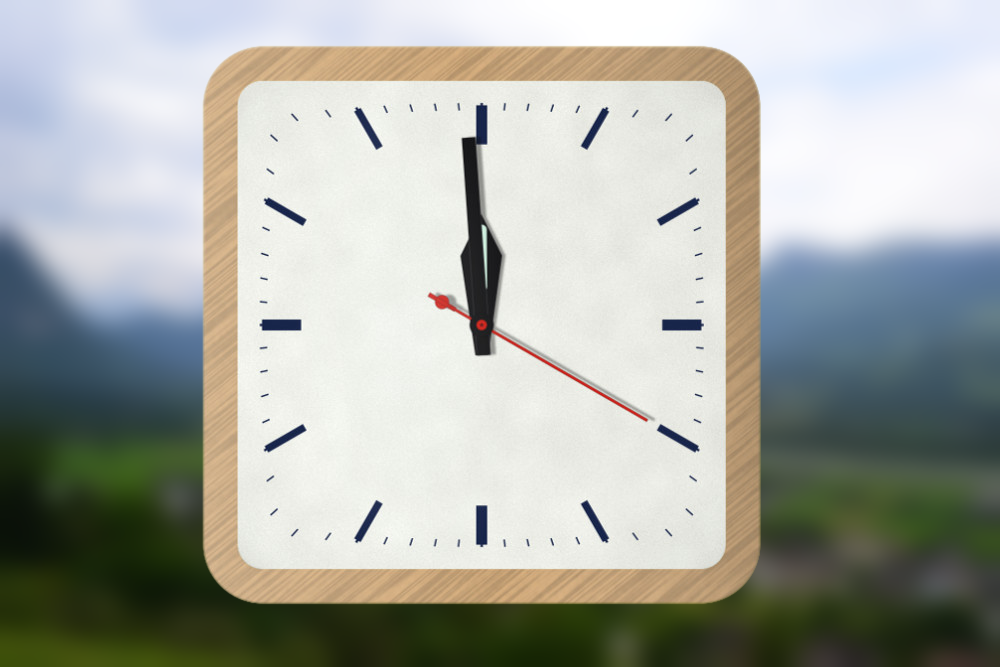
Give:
11h59m20s
